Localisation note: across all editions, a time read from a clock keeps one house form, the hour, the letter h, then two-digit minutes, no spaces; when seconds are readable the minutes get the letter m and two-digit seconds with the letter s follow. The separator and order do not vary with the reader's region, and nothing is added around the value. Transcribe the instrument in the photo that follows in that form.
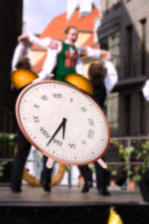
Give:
6h37
